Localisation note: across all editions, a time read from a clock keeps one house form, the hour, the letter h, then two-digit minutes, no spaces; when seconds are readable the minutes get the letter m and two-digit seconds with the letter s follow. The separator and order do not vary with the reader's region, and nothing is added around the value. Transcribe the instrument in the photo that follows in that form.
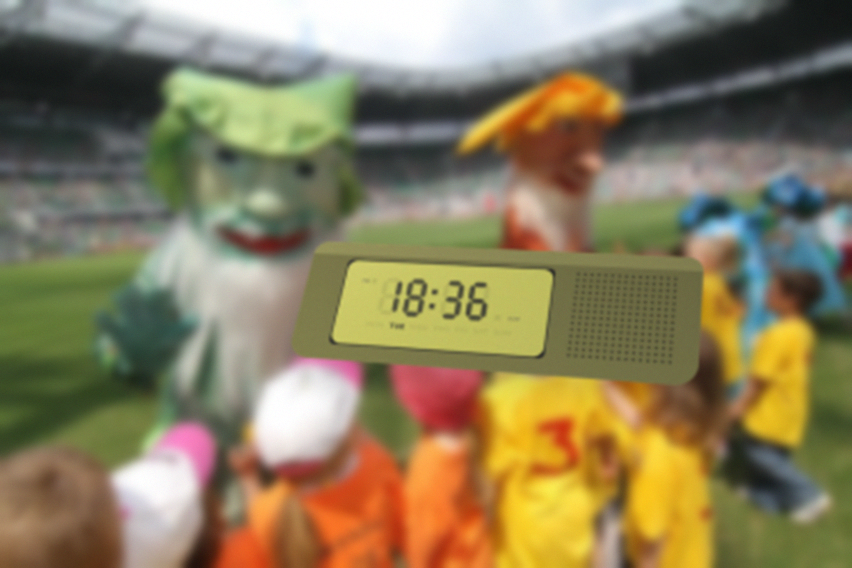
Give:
18h36
